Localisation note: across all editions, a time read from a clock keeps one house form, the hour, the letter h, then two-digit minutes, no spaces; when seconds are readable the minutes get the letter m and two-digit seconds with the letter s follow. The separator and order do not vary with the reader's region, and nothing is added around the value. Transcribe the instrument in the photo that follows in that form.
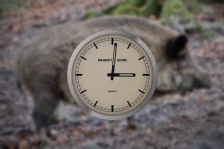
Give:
3h01
